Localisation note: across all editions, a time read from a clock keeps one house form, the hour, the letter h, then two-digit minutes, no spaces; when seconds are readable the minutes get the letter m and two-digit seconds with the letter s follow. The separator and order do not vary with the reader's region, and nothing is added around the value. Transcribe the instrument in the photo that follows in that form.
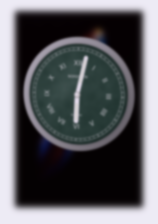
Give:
6h02
